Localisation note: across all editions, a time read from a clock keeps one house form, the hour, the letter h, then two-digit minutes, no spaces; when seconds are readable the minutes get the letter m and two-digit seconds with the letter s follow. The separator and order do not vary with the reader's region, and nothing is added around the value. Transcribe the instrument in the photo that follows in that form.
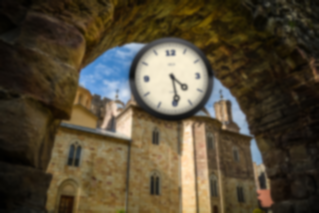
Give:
4h29
